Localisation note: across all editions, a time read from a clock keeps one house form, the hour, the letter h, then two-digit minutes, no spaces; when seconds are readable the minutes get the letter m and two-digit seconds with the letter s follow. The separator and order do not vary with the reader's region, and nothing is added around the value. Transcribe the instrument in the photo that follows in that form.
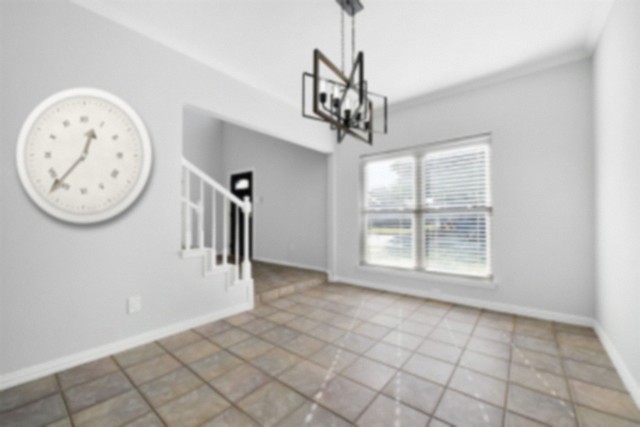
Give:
12h37
